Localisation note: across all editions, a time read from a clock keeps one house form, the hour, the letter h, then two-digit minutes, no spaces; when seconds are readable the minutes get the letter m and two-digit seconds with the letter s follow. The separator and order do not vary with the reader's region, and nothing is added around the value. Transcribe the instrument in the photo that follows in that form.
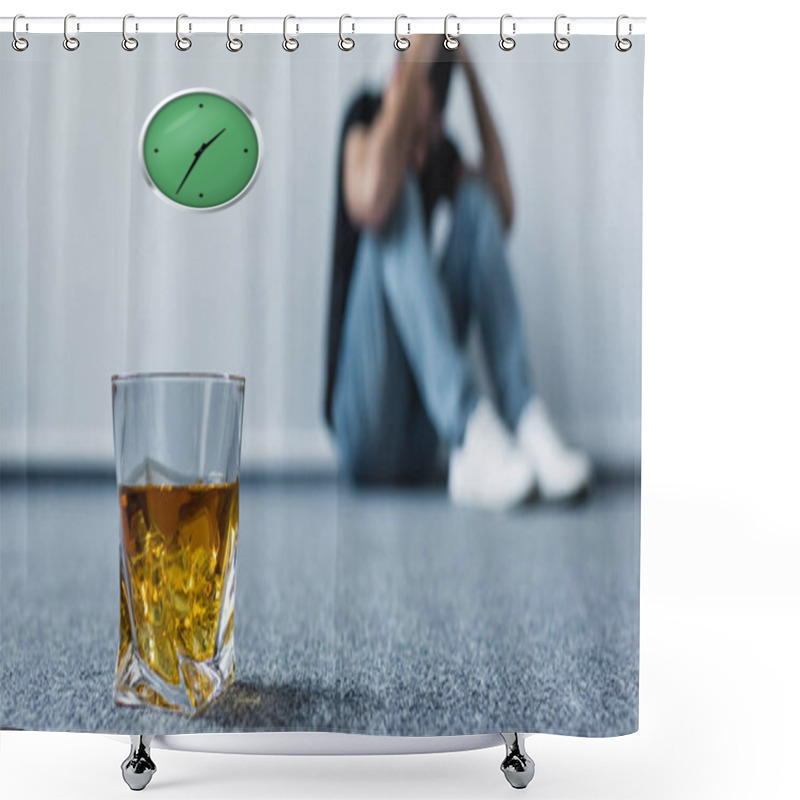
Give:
1h35
